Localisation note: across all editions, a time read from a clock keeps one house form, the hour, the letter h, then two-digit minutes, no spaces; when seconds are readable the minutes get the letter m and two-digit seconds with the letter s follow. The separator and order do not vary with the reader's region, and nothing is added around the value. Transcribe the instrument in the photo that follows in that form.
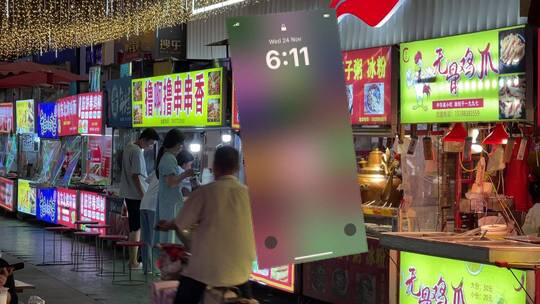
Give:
6h11
